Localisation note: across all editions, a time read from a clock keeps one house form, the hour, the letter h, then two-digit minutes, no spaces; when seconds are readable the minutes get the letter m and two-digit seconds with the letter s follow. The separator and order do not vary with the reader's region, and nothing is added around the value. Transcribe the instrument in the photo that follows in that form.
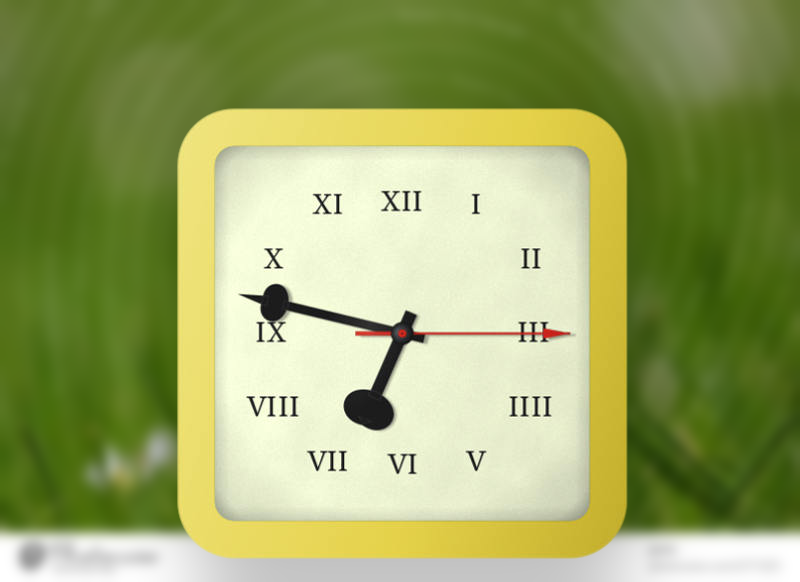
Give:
6h47m15s
